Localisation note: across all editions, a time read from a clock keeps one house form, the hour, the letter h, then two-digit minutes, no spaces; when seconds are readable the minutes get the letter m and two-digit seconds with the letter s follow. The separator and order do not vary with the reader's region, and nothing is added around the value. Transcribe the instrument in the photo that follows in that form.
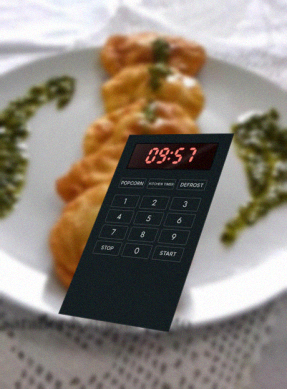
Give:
9h57
